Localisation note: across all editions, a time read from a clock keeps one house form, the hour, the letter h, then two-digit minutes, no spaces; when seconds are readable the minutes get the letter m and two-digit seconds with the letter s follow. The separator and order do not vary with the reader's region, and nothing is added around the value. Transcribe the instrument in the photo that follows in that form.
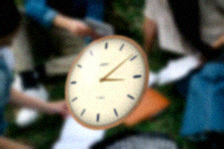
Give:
3h09
